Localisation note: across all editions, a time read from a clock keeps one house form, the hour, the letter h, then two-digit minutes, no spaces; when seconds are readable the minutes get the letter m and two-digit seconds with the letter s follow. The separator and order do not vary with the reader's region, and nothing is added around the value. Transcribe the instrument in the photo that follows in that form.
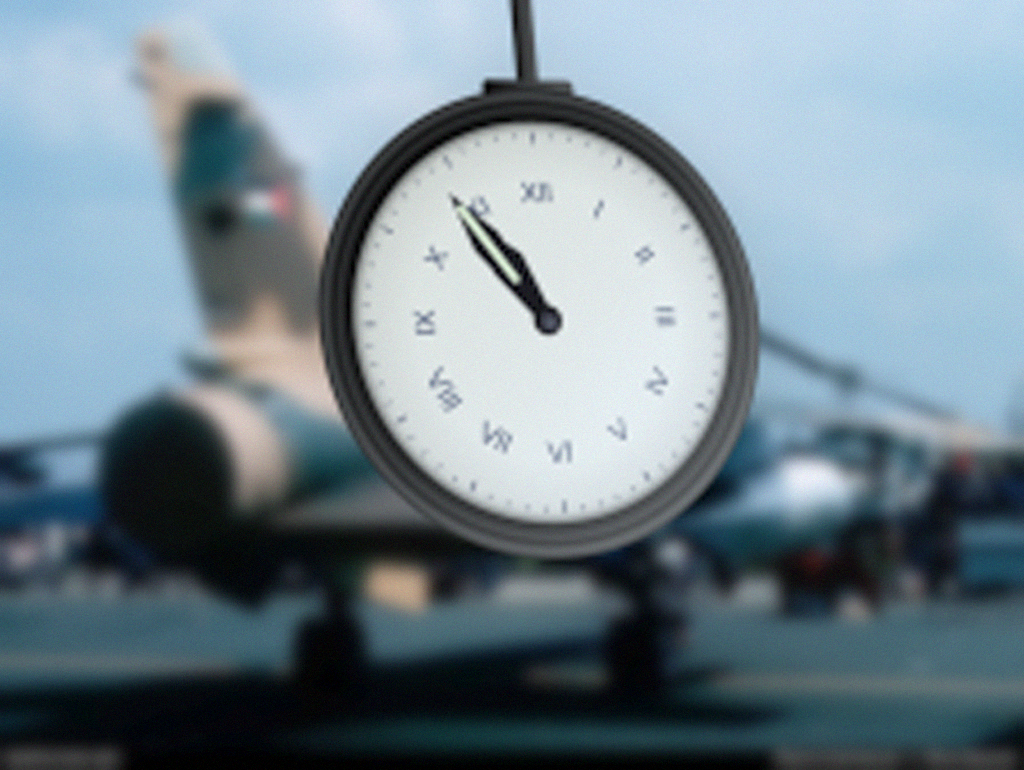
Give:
10h54
